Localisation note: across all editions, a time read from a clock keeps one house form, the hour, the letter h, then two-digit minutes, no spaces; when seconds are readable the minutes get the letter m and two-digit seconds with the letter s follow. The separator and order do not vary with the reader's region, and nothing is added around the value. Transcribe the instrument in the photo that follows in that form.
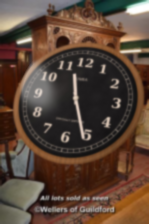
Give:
11h26
